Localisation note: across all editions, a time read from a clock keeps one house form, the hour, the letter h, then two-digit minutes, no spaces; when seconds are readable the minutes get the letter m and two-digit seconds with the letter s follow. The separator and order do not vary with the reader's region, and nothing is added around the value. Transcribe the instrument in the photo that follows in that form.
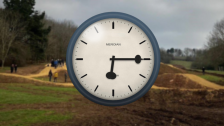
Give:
6h15
